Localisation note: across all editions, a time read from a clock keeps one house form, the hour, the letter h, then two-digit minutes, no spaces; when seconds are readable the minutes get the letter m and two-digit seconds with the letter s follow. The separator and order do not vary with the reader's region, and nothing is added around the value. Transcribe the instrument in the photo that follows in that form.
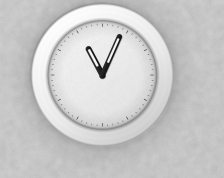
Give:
11h04
